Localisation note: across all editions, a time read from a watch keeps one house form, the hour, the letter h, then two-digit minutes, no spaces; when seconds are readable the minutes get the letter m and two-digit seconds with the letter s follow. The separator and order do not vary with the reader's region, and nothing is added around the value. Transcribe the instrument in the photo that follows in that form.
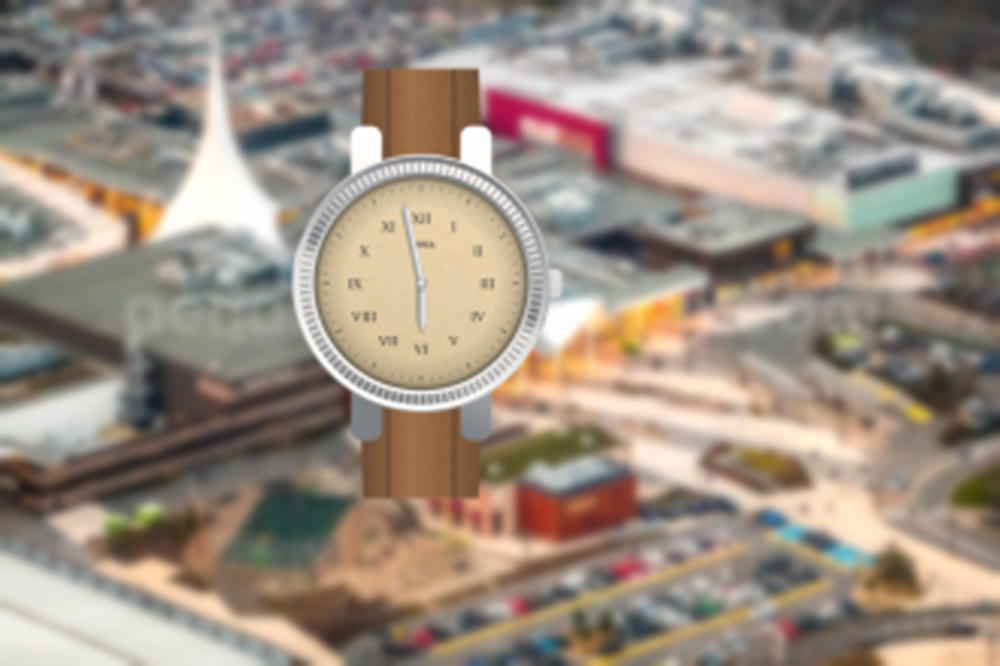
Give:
5h58
